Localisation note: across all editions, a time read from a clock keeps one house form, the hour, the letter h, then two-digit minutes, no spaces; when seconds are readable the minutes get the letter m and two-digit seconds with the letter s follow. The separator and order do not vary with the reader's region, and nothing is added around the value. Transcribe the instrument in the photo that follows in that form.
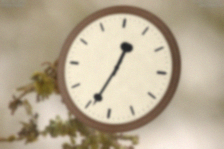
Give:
12h34
